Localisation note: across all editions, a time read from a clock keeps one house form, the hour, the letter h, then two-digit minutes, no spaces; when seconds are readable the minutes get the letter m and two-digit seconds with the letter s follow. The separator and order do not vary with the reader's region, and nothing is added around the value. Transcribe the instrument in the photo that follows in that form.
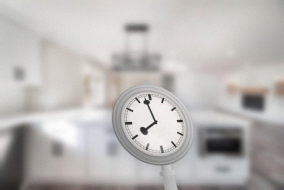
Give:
7h58
